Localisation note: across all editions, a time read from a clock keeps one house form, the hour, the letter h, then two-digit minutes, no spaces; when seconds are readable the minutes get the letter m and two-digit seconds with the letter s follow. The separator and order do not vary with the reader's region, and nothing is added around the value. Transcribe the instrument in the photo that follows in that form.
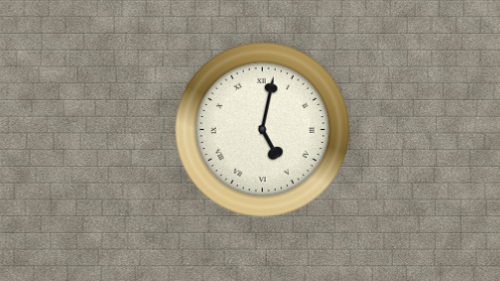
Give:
5h02
